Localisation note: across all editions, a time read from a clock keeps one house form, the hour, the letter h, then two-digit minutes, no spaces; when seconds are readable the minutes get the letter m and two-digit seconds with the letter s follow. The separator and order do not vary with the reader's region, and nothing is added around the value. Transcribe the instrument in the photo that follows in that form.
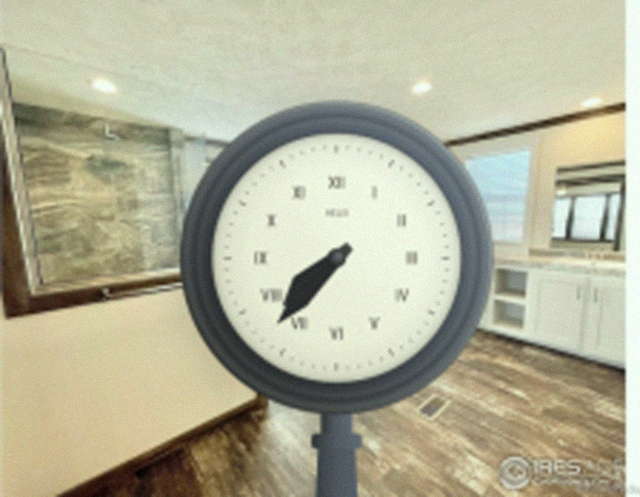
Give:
7h37
